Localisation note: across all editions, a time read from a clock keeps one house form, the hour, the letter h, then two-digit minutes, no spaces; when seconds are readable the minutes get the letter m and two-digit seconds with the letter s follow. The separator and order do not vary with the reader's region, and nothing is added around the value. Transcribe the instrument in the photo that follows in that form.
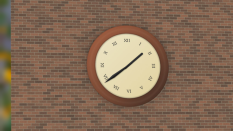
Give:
1h39
